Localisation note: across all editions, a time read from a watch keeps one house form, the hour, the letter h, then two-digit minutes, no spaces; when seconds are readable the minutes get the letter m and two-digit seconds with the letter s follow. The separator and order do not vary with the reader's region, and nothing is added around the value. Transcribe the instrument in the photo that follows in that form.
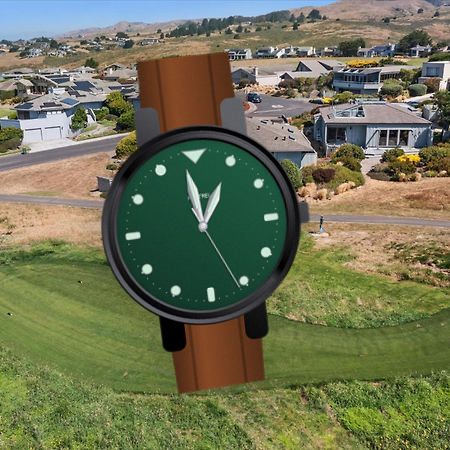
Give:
12h58m26s
